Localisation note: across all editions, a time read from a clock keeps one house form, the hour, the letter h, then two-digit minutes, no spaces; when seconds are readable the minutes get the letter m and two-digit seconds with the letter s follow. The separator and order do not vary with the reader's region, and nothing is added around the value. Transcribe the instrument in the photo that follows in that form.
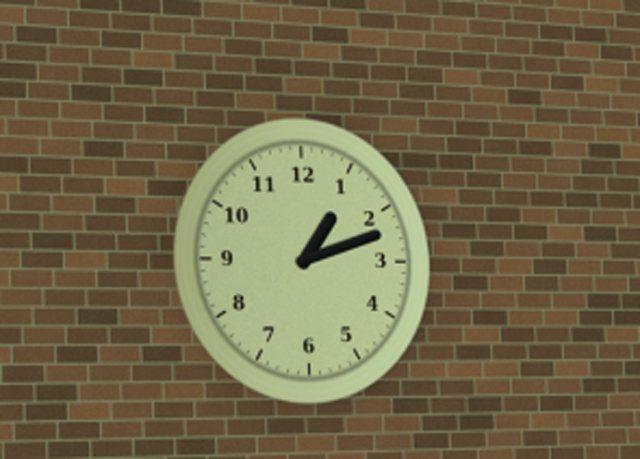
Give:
1h12
